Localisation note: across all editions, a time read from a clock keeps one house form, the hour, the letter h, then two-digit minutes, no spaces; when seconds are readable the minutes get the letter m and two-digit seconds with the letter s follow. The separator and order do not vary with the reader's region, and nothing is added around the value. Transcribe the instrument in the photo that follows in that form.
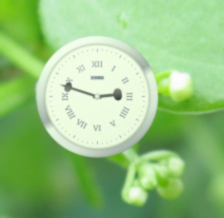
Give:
2h48
